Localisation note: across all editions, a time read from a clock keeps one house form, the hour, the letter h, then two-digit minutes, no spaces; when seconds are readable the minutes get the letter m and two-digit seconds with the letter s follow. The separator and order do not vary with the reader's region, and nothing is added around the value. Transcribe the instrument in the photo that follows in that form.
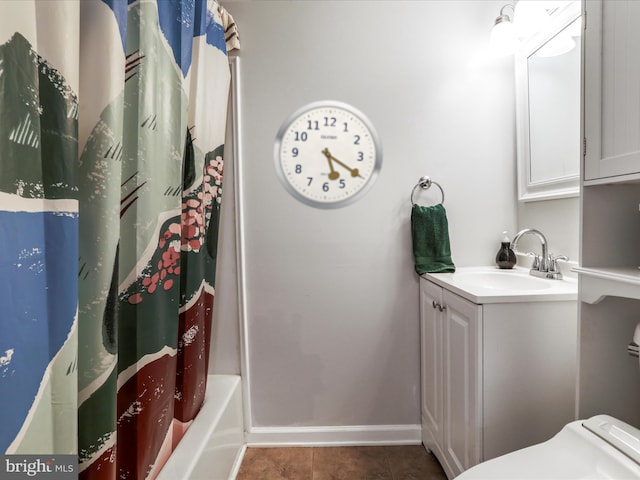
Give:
5h20
